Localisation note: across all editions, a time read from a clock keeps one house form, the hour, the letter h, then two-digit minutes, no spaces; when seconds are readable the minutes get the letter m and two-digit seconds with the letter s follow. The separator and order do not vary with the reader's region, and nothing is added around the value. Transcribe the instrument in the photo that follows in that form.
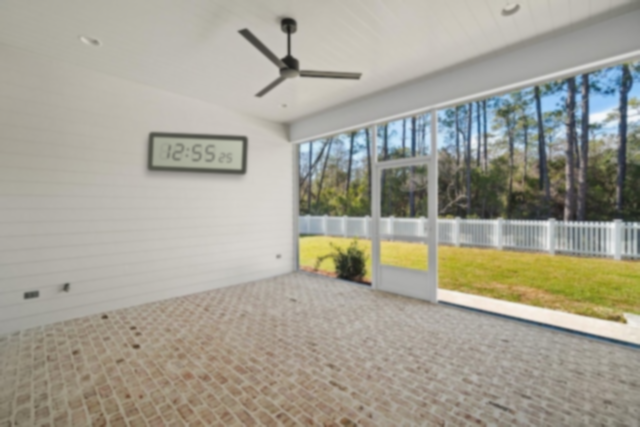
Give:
12h55
